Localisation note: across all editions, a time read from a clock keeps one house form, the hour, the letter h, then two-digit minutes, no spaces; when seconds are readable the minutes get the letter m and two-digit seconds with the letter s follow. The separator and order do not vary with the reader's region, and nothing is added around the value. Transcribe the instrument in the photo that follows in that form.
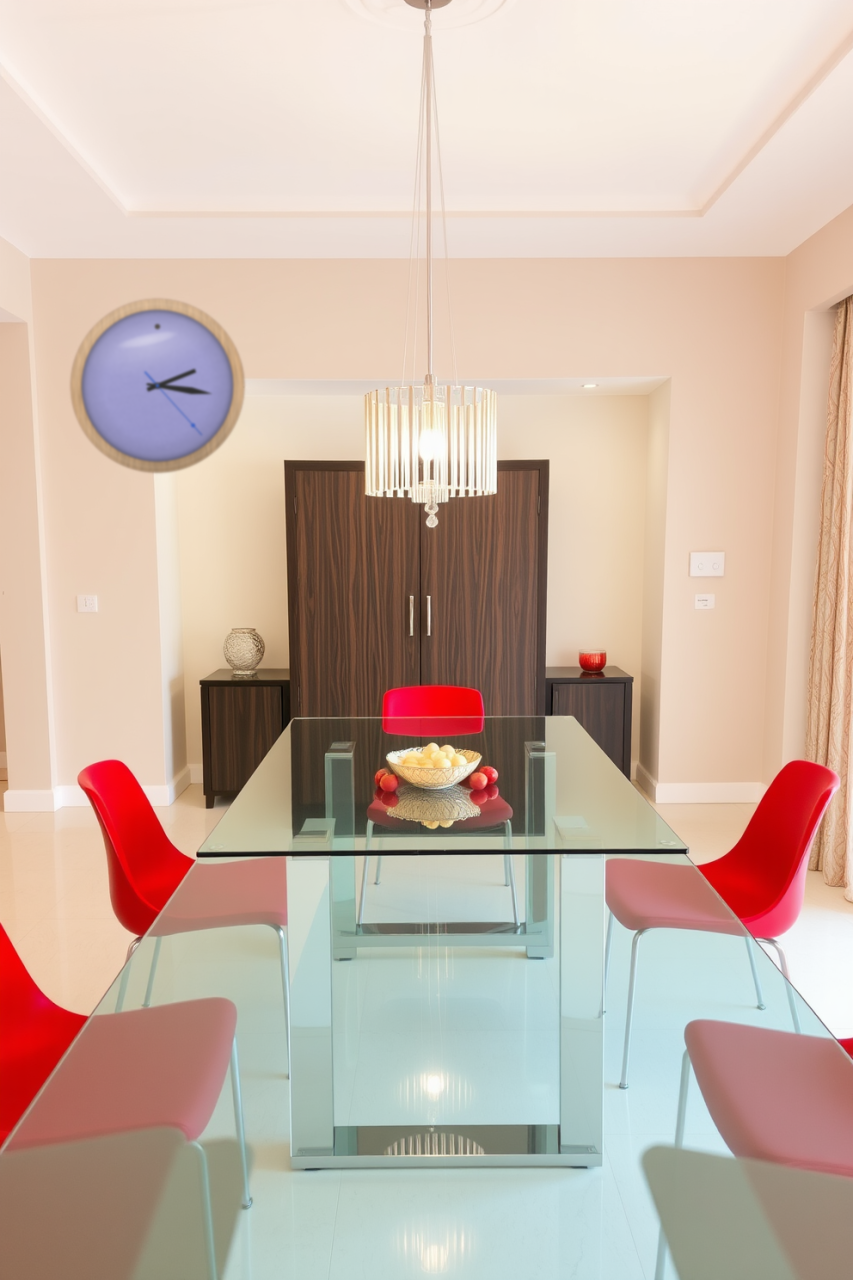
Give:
2h16m23s
